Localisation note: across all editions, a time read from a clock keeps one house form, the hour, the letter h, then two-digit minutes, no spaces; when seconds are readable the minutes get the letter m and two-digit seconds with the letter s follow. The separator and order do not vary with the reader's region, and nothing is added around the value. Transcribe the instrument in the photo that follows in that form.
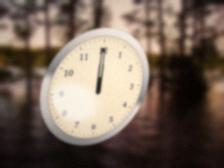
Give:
12h00
